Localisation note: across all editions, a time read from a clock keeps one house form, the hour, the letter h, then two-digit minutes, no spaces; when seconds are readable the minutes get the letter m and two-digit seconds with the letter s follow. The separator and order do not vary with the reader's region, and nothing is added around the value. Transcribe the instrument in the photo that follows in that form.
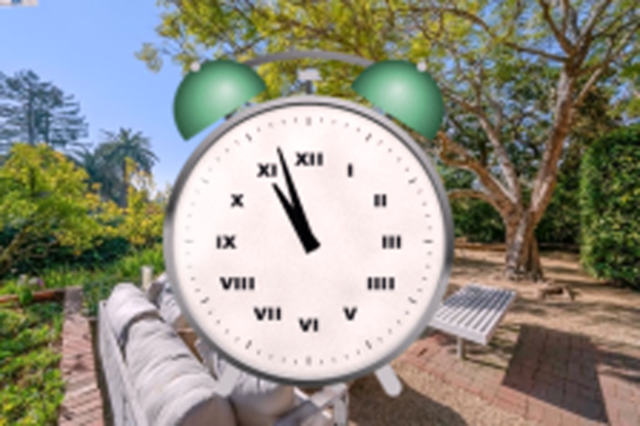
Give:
10h57
